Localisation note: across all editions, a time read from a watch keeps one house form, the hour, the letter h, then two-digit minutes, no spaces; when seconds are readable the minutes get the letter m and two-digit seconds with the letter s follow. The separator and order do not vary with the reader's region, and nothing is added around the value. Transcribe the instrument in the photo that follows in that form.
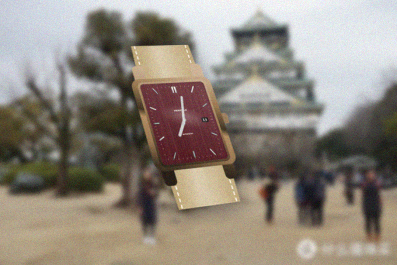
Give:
7h02
